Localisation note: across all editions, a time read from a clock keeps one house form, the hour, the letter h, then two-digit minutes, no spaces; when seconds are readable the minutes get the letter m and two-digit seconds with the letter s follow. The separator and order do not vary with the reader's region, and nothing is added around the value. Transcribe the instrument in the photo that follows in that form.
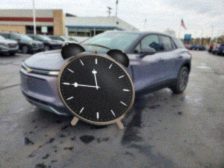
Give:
11h45
